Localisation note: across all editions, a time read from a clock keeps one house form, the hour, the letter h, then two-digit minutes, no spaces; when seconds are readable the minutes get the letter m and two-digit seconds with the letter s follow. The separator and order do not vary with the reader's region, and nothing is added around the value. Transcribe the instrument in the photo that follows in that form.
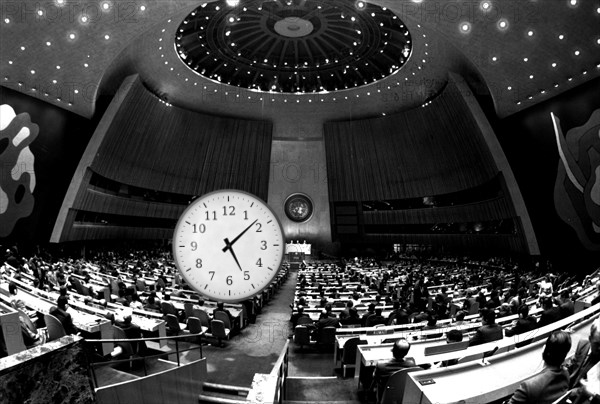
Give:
5h08
